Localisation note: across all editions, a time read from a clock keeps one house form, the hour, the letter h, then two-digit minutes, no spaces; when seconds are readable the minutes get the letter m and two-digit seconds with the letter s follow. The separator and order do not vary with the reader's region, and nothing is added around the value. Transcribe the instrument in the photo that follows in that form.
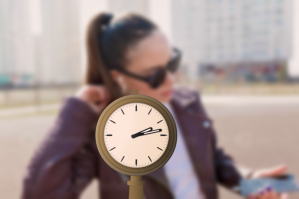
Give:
2h13
